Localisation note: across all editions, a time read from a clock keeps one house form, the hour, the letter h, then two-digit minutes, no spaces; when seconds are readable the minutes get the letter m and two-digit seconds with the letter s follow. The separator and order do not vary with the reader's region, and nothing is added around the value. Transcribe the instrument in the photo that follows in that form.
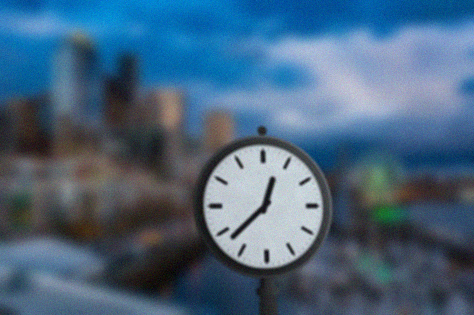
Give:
12h38
